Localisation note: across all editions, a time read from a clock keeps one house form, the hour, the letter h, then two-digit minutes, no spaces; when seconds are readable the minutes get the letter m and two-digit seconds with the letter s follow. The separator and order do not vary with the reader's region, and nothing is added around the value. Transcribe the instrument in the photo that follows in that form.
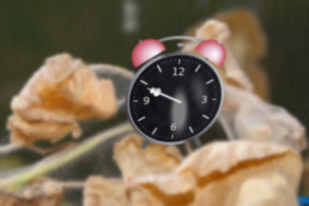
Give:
9h49
